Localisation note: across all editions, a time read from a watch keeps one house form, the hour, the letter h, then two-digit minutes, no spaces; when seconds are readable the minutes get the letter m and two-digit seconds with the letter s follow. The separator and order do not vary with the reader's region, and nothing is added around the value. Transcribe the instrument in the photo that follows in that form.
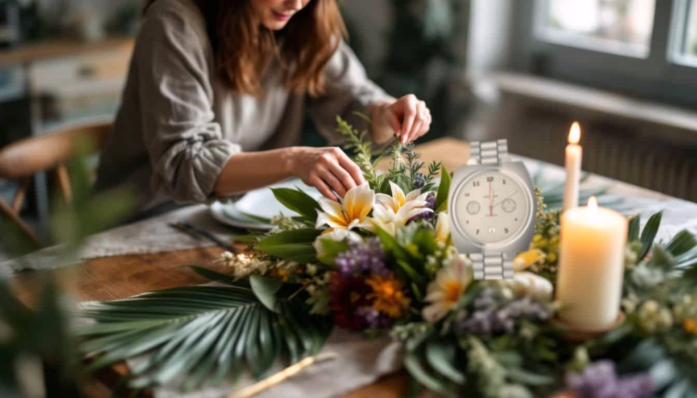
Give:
12h10
